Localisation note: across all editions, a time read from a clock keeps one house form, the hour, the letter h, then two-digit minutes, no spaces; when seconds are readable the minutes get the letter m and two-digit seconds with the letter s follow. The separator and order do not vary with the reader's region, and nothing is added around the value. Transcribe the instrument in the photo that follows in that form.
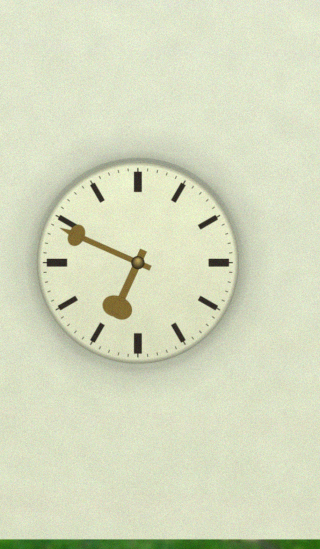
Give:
6h49
